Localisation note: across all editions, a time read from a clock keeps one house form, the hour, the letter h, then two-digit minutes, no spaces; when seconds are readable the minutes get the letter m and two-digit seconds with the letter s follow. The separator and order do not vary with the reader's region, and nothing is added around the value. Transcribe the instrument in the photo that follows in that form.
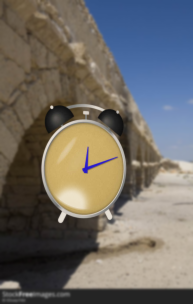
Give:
12h12
